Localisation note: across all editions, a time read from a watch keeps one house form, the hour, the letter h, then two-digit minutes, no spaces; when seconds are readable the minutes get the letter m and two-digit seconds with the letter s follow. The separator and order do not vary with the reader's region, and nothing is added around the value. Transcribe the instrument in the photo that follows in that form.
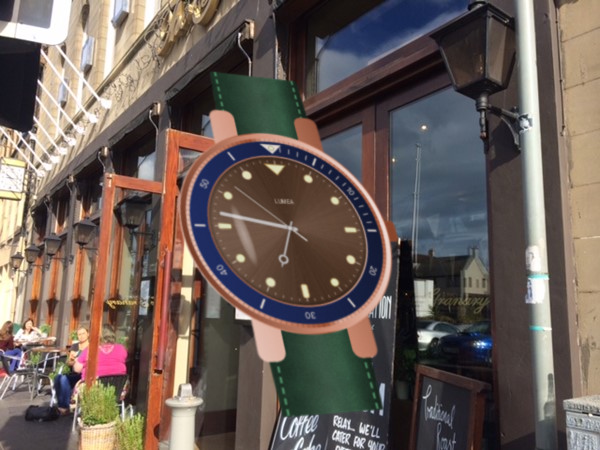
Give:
6h46m52s
